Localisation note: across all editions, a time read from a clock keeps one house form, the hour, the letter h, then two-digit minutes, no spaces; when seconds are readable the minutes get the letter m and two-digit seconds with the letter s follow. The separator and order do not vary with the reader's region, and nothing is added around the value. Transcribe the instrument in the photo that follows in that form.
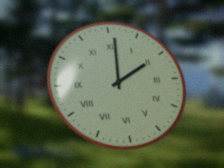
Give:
2h01
